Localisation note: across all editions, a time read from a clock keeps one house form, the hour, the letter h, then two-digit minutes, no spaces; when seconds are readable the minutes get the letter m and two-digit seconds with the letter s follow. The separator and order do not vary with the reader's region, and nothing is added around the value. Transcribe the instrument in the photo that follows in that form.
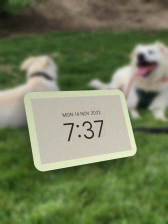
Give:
7h37
